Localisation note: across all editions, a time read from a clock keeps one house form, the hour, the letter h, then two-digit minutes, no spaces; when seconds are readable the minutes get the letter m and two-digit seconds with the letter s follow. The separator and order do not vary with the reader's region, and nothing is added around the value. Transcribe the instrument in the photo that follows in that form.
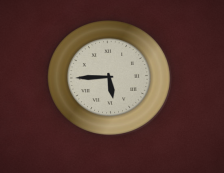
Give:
5h45
